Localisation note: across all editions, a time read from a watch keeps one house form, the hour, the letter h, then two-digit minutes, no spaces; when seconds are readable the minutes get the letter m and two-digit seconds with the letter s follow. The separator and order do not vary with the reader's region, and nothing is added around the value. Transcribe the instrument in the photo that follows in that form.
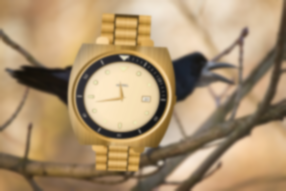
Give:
11h43
